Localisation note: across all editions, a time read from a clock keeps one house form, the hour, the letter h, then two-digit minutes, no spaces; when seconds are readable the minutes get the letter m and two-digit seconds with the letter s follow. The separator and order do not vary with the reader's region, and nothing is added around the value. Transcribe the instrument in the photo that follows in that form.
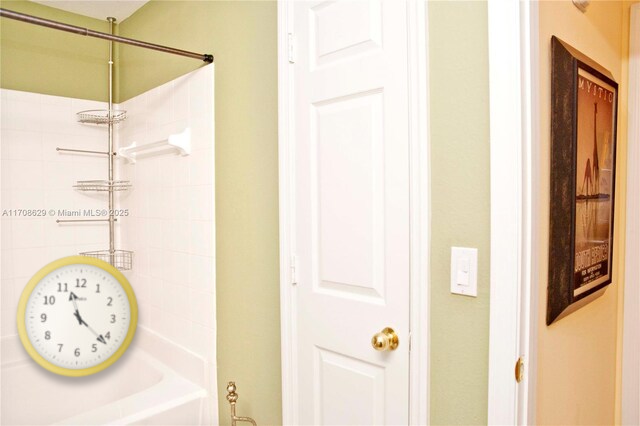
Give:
11h22
